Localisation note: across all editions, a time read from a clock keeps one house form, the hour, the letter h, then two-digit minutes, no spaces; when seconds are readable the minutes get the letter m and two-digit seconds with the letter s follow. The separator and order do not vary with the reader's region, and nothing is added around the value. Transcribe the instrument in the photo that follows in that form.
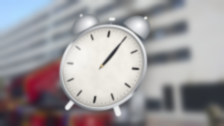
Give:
1h05
